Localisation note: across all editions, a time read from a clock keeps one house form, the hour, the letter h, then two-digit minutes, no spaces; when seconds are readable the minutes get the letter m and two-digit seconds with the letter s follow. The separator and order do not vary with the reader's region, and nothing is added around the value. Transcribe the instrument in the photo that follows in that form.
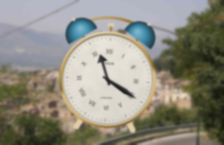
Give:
11h20
